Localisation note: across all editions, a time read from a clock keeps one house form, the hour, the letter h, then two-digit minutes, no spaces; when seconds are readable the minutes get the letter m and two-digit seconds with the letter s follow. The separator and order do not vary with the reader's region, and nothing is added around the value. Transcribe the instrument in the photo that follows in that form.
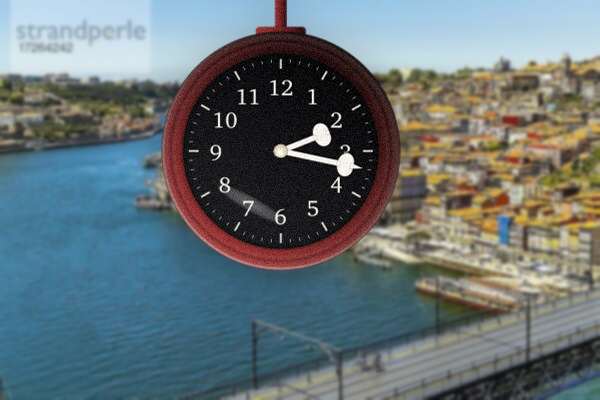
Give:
2h17
